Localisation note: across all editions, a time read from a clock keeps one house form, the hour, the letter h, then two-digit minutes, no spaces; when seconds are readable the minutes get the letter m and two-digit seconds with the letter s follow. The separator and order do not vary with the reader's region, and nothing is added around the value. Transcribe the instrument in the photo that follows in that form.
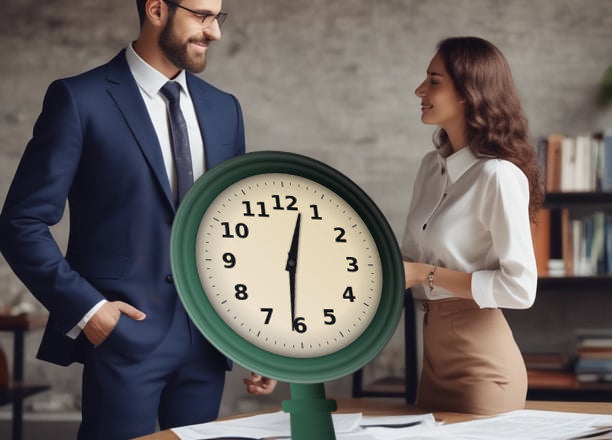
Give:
12h31
